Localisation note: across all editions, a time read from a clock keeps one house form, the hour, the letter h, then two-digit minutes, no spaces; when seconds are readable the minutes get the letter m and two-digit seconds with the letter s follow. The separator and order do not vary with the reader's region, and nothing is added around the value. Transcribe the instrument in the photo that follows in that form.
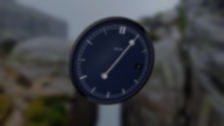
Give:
7h05
